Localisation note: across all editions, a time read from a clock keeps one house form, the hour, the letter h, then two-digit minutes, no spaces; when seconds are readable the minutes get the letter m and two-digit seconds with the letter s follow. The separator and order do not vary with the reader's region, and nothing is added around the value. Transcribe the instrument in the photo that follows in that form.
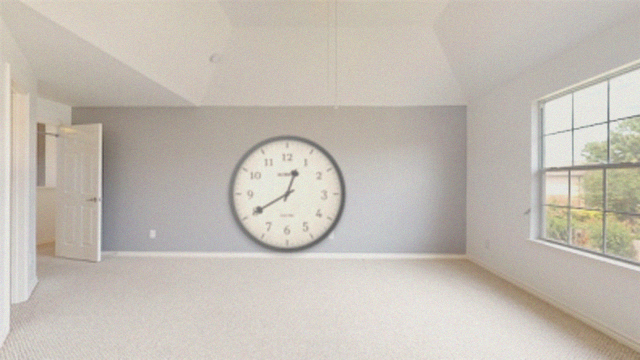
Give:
12h40
